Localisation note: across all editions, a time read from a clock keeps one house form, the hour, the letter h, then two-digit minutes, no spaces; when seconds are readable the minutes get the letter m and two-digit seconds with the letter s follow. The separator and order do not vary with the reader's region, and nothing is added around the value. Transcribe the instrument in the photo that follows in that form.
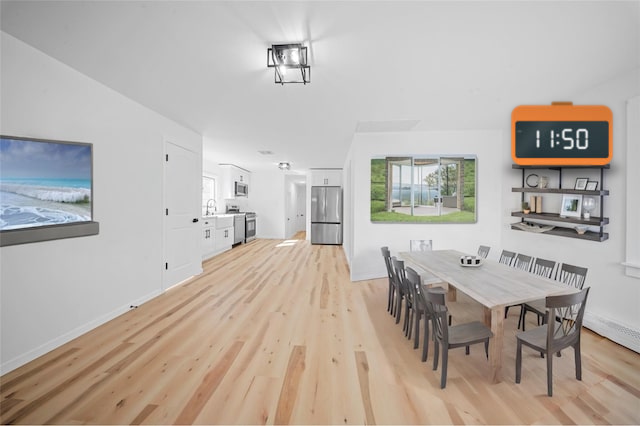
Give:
11h50
